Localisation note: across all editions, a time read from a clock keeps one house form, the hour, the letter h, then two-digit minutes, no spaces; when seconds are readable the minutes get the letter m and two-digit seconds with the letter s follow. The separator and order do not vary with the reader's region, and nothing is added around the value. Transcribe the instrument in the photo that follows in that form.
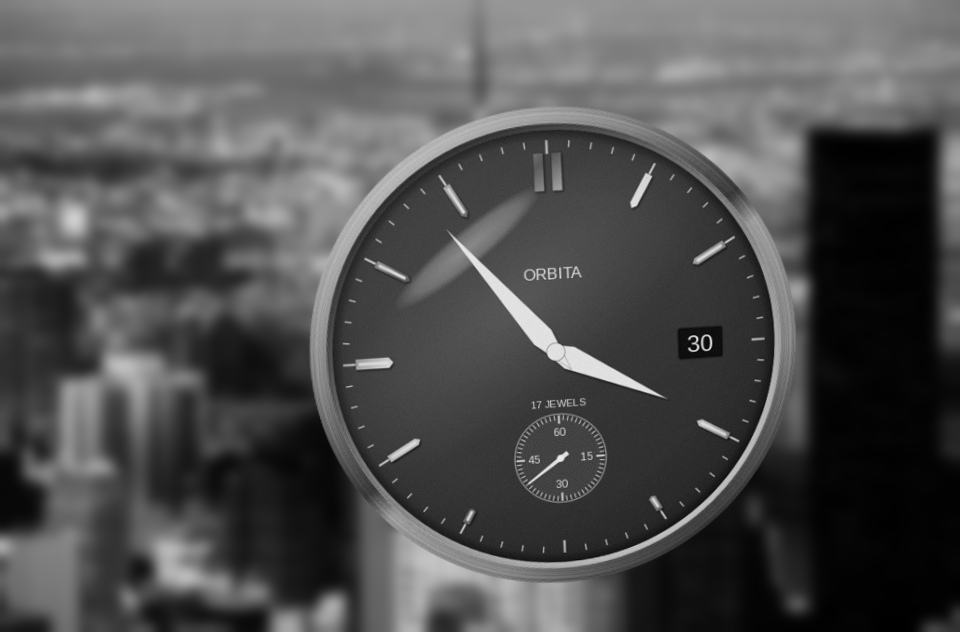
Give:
3h53m39s
